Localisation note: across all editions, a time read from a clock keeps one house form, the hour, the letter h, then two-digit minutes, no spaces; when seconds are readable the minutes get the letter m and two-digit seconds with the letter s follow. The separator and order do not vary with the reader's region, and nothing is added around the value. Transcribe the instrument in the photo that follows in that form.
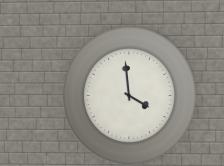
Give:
3h59
